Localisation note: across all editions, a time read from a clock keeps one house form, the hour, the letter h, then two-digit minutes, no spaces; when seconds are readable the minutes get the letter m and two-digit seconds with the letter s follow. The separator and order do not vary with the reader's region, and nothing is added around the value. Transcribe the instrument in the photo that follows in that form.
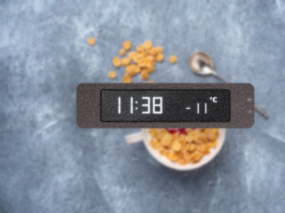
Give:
11h38
